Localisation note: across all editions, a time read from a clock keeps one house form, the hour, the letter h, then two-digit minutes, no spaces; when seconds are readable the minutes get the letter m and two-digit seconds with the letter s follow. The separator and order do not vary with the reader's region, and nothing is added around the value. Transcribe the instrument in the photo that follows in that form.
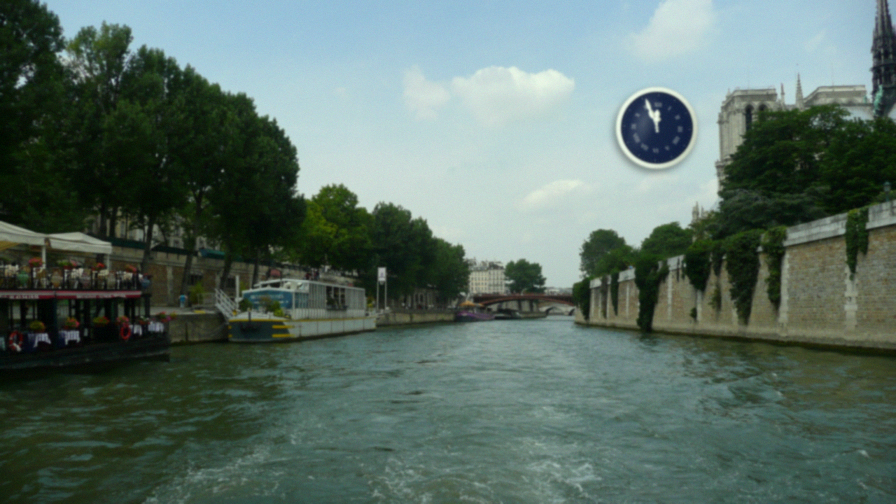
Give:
11h56
